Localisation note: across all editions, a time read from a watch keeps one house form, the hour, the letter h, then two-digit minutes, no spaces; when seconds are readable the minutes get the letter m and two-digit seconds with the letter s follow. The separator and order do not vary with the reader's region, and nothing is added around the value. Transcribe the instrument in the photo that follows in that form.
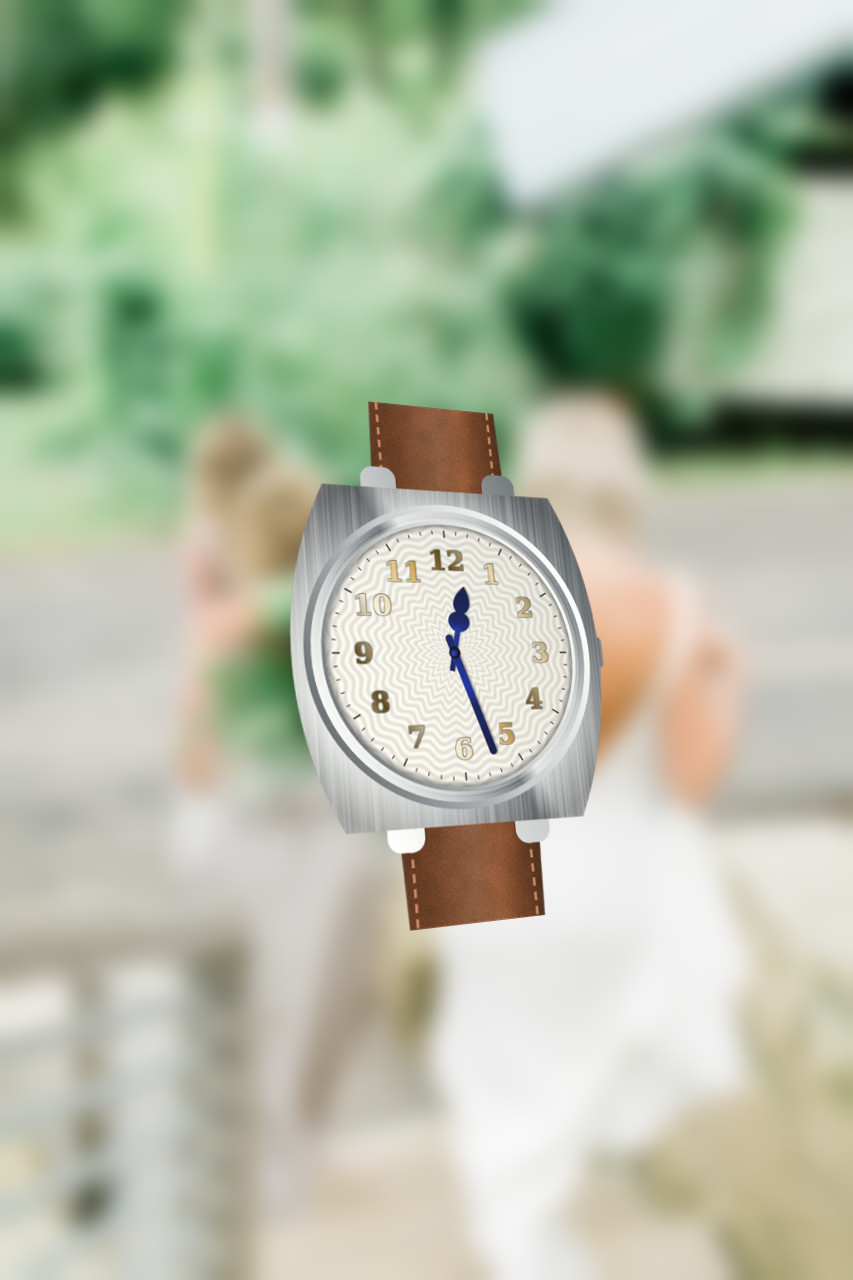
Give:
12h27
